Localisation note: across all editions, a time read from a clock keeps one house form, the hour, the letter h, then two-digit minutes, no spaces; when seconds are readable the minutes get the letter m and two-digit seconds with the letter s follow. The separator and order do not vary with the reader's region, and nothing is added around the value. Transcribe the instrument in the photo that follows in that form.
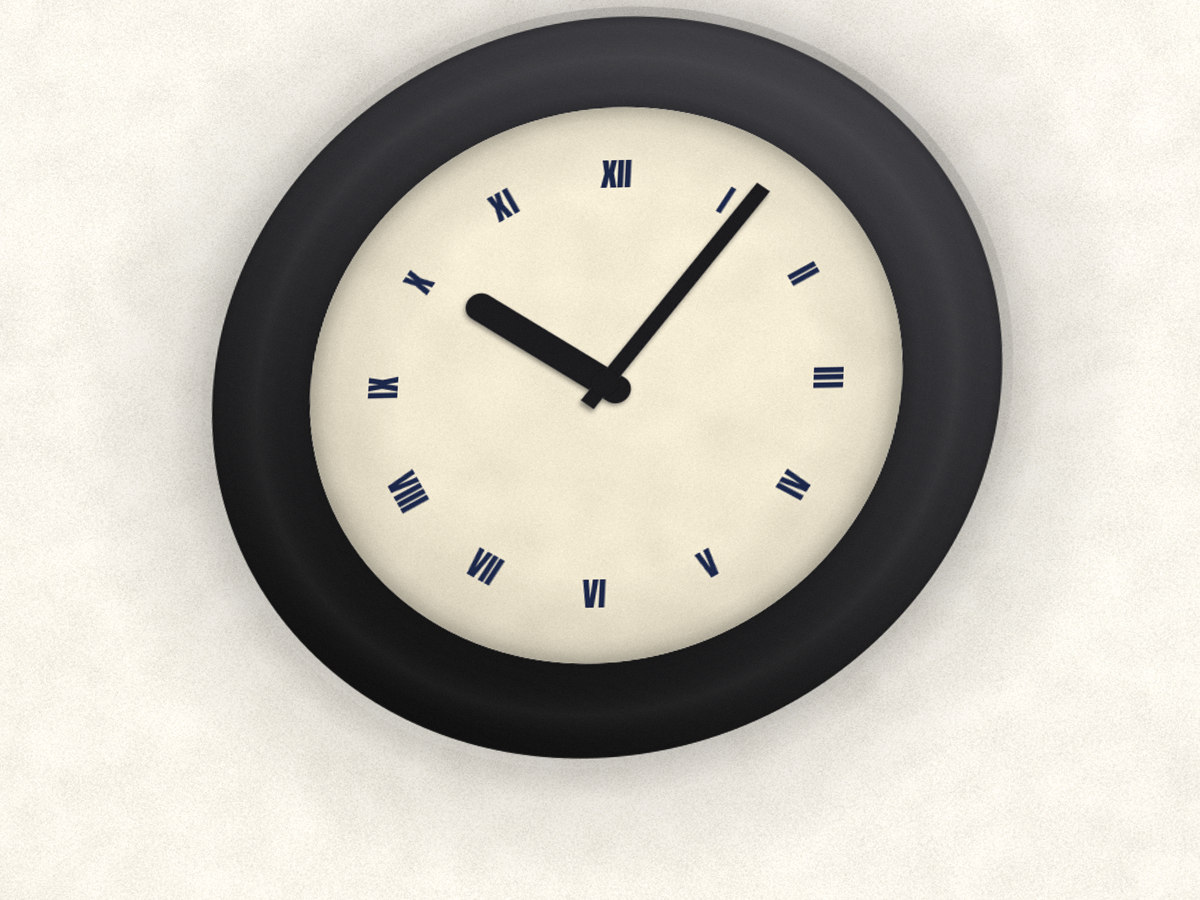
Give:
10h06
